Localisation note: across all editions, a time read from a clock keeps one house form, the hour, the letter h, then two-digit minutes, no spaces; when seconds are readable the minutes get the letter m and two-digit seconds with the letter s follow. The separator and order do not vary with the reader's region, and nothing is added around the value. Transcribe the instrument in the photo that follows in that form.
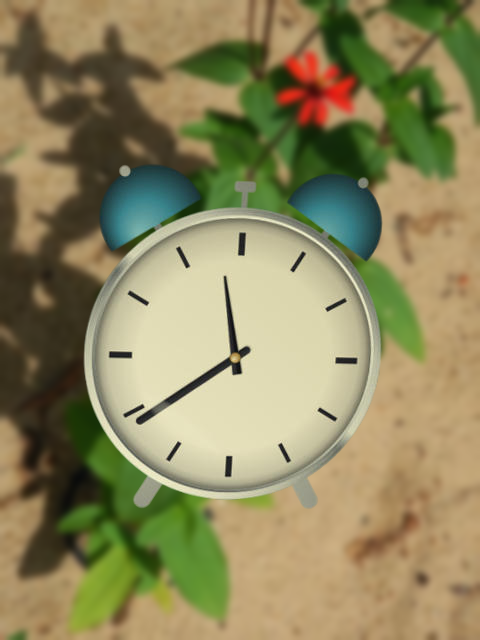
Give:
11h39
